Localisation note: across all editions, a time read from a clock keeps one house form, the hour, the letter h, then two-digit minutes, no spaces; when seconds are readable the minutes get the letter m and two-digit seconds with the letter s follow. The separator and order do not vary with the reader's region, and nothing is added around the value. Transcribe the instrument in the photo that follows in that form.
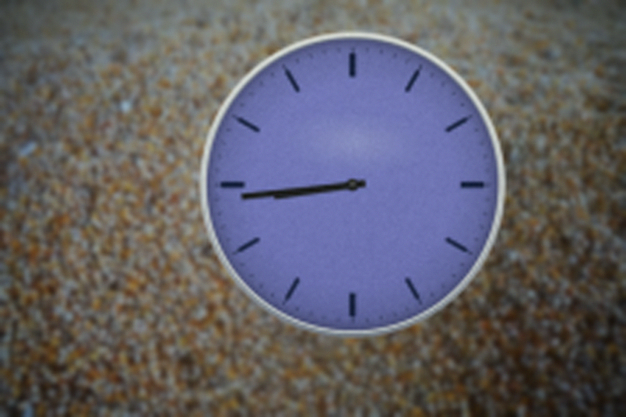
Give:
8h44
